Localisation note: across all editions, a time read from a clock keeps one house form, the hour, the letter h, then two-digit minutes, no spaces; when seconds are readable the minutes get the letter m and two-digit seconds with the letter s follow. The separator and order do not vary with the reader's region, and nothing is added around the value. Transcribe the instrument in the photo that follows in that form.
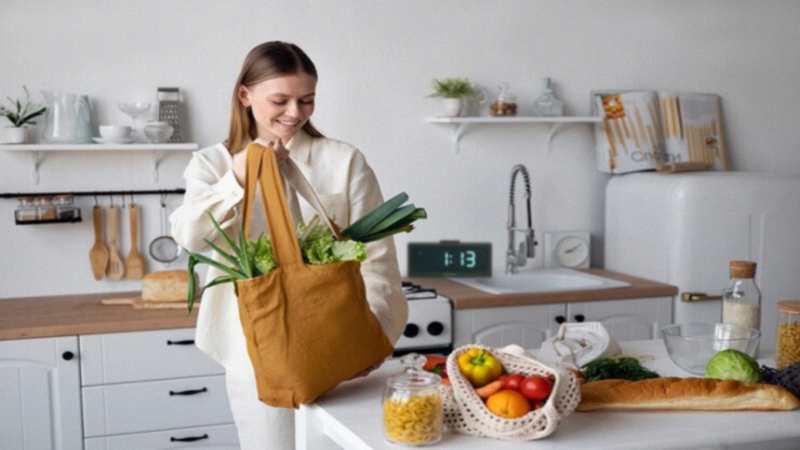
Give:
1h13
